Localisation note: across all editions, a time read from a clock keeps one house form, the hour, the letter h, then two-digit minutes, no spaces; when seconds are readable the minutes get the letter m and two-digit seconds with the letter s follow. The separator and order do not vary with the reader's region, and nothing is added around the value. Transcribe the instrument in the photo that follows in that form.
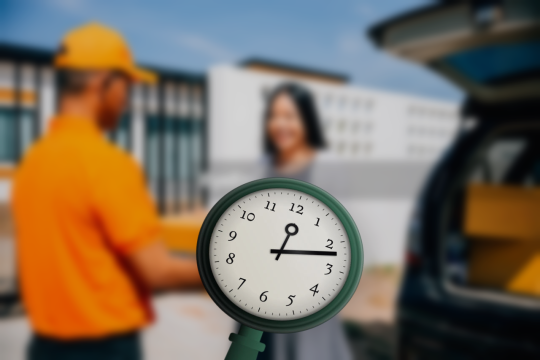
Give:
12h12
